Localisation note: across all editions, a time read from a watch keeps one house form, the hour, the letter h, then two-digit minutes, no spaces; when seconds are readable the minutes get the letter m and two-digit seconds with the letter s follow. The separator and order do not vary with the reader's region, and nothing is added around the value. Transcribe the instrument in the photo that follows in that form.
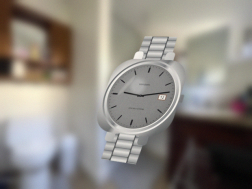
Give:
9h13
